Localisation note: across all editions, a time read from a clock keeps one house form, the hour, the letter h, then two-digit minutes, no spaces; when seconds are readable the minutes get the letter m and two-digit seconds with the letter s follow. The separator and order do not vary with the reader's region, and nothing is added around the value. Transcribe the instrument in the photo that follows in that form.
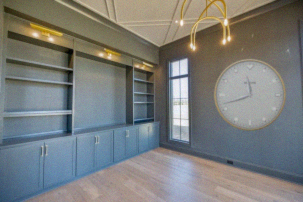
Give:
11h42
